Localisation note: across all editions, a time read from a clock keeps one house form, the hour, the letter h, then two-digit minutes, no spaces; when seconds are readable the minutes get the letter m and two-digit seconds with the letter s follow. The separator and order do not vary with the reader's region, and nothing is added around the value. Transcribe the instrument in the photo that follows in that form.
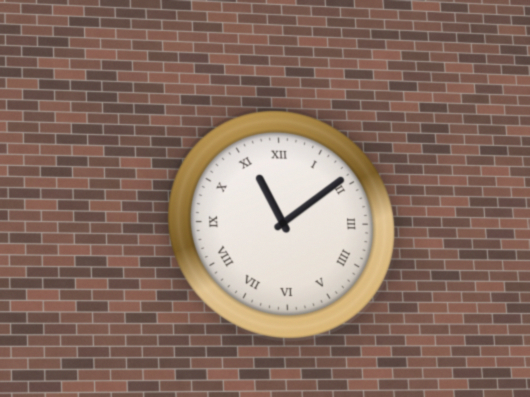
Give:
11h09
